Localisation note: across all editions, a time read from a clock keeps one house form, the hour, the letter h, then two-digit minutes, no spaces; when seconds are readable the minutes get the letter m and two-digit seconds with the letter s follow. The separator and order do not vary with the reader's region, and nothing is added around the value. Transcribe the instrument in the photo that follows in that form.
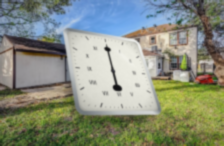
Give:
6h00
